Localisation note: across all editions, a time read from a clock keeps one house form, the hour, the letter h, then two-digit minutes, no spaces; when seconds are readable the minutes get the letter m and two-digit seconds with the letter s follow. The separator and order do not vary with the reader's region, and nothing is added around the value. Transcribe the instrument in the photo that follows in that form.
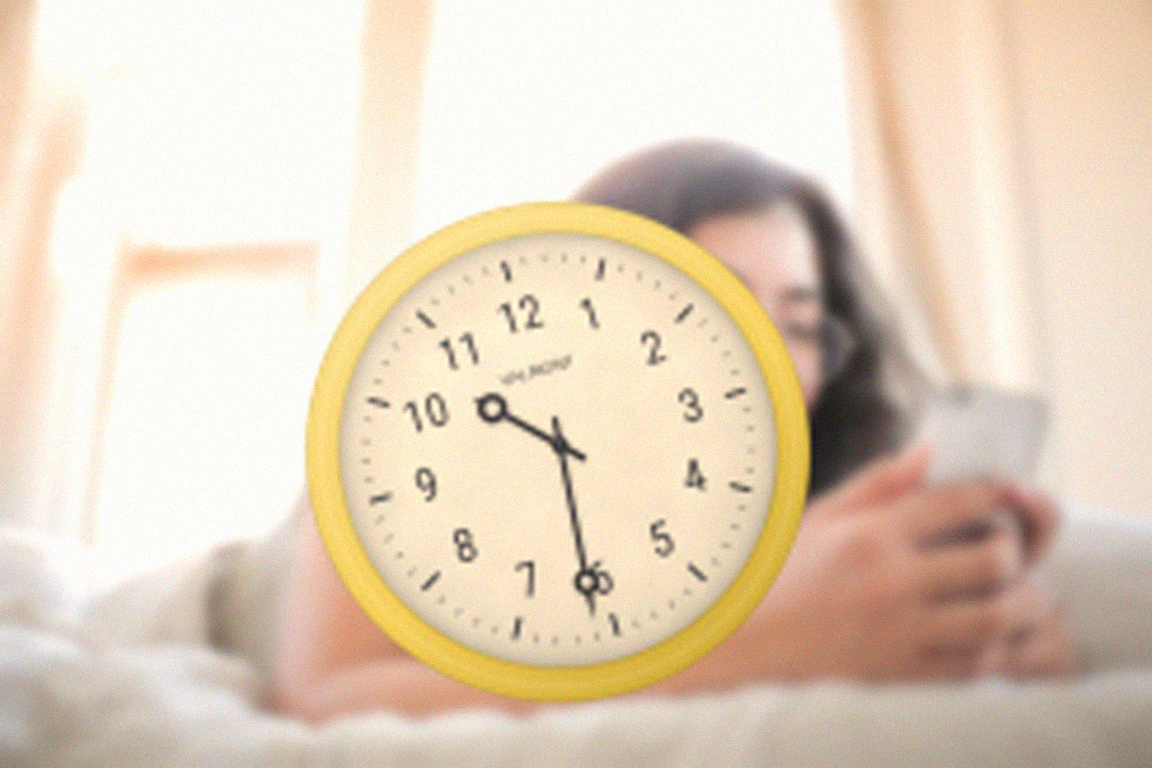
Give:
10h31
